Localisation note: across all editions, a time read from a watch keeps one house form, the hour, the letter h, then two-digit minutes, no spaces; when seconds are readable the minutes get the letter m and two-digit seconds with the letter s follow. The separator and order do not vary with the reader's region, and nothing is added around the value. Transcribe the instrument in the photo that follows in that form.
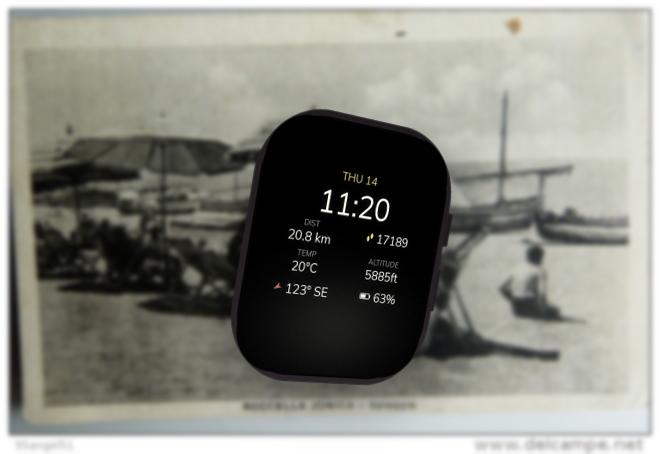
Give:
11h20
